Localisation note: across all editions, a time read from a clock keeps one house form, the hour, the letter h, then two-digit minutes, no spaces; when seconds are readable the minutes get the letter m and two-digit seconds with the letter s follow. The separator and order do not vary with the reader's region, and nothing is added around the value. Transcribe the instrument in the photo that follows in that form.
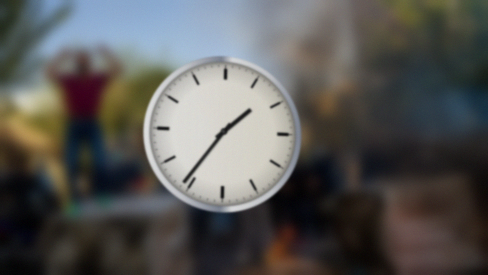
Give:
1h36
